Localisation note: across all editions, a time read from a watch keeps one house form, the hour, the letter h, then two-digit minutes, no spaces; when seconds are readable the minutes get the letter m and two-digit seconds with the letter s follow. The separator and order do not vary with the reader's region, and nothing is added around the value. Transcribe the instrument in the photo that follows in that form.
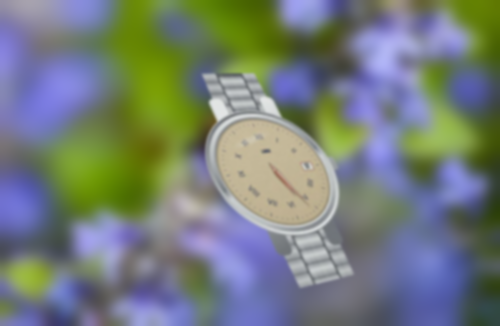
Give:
5h26
